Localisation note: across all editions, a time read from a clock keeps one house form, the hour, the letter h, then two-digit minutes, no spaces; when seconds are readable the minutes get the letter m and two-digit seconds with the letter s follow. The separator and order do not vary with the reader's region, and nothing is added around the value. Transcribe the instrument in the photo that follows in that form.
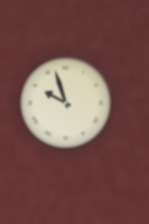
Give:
9h57
